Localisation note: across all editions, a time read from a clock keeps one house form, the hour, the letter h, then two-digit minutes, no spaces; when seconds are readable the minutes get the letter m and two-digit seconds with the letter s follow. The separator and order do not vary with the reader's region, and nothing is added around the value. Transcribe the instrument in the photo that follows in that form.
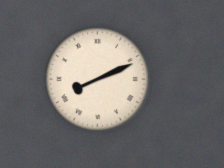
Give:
8h11
